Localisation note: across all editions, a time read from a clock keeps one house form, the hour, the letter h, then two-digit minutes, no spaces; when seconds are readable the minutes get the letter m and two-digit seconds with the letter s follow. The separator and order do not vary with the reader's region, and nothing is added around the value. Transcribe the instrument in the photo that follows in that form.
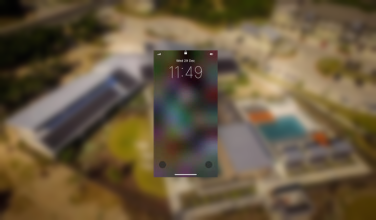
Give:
11h49
